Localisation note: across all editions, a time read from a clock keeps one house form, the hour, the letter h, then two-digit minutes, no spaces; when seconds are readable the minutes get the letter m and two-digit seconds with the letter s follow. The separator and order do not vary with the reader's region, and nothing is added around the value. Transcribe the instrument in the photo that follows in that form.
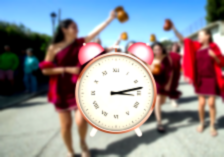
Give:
3h13
